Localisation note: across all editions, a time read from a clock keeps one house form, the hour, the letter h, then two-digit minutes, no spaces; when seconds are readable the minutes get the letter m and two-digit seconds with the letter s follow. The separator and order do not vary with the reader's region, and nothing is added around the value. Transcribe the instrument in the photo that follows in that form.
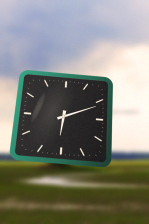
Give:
6h11
